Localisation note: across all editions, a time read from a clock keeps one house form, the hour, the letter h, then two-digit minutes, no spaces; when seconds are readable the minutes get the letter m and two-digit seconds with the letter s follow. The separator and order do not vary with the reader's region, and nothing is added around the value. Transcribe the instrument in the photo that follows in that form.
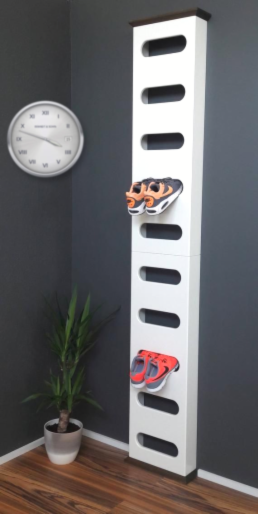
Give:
3h48
